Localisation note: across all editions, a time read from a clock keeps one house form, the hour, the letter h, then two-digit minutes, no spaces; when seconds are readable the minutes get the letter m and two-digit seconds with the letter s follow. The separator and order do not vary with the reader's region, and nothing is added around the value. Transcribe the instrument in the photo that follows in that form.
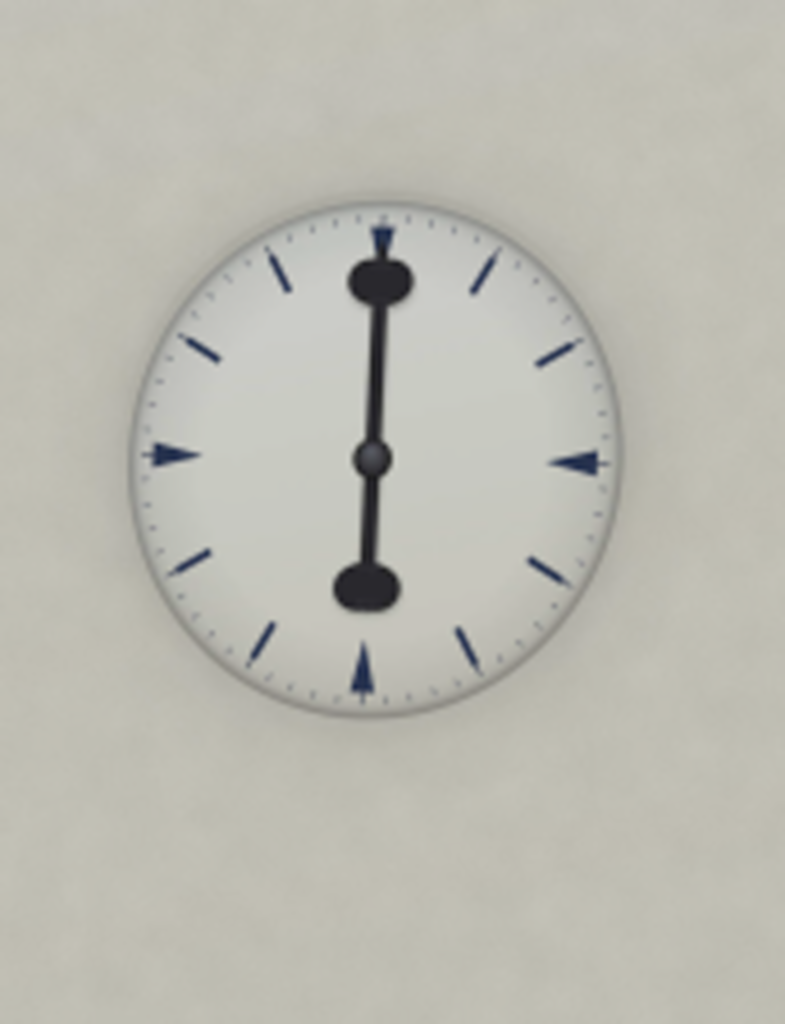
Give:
6h00
